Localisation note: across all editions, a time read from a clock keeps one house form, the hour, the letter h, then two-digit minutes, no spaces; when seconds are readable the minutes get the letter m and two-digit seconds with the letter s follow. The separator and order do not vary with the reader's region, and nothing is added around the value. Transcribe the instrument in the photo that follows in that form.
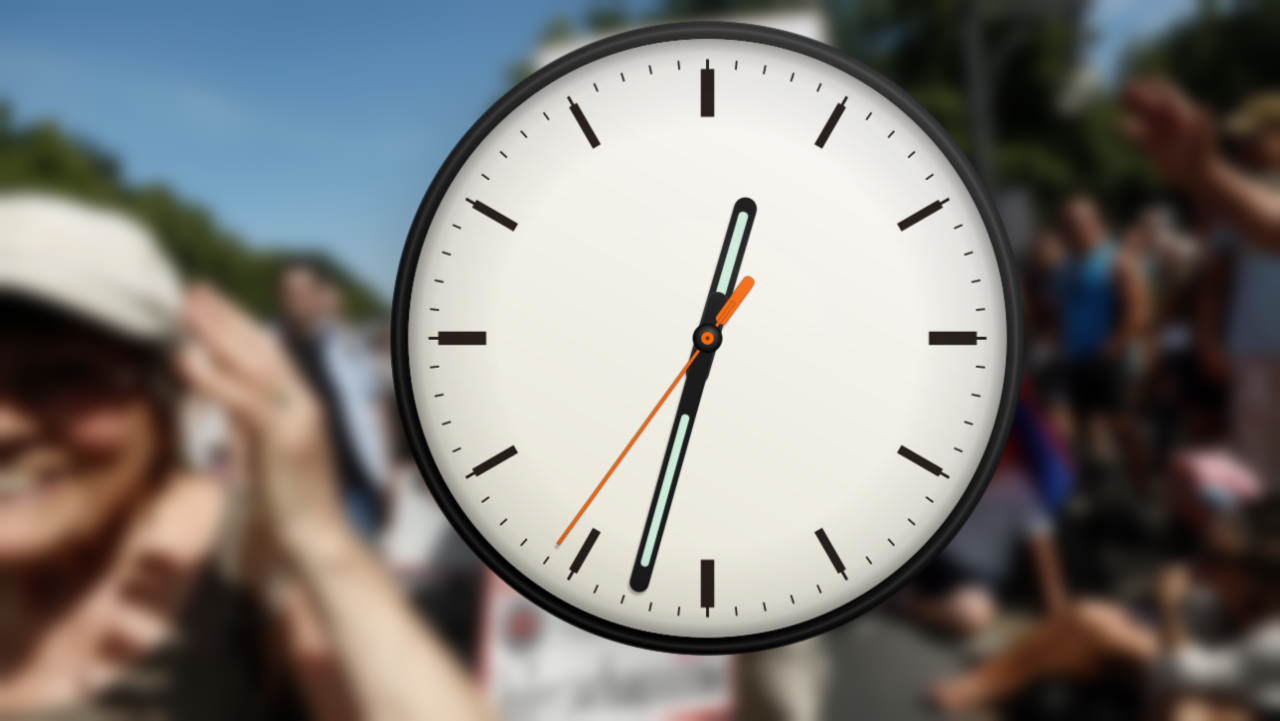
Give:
12h32m36s
